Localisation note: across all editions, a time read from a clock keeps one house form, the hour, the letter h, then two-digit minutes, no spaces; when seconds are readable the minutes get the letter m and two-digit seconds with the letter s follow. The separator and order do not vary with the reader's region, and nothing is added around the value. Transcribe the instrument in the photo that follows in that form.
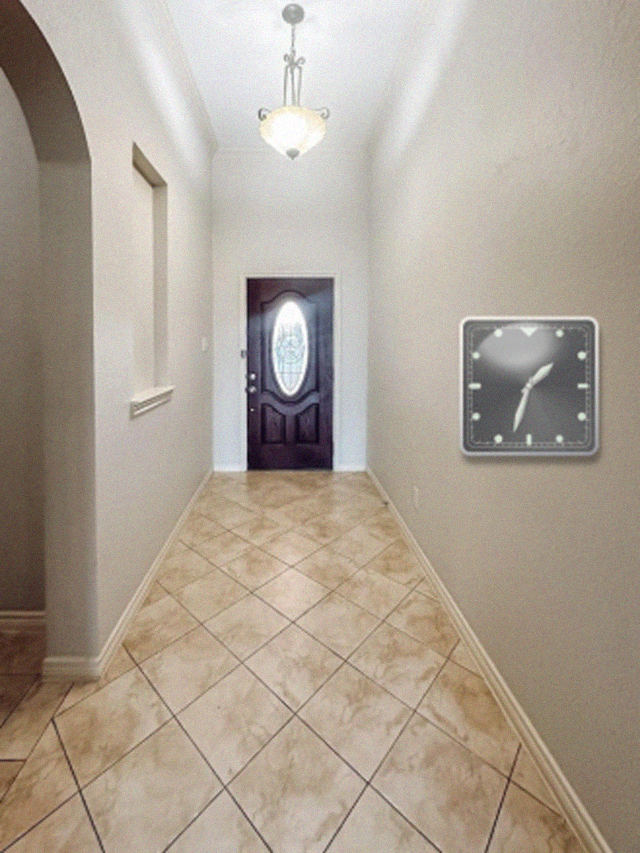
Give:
1h33
